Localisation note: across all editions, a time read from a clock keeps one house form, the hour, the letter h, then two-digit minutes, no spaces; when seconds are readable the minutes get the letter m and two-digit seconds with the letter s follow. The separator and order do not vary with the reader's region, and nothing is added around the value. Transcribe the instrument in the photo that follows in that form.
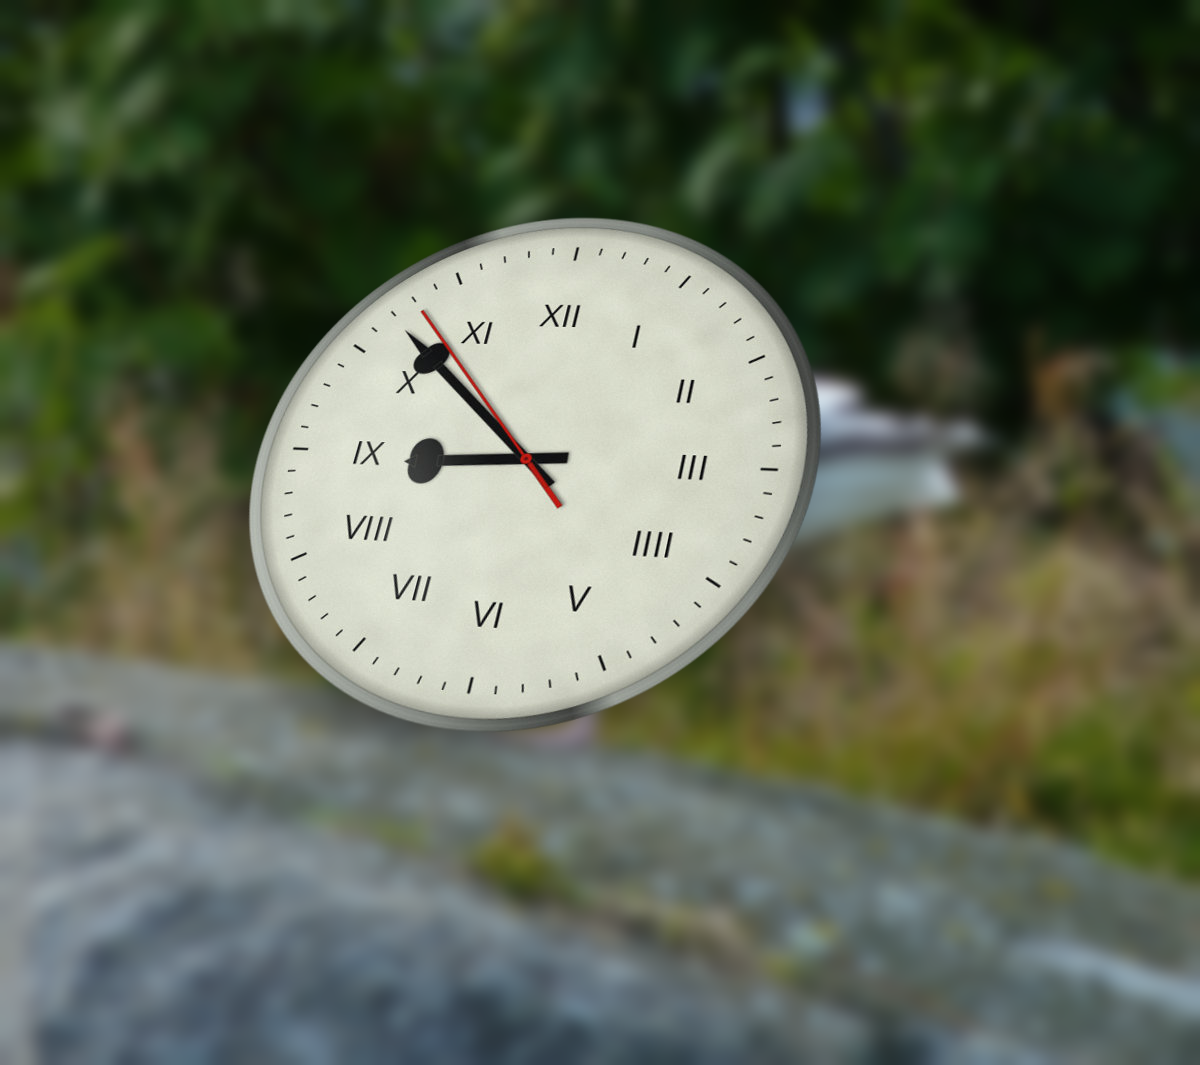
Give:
8h51m53s
